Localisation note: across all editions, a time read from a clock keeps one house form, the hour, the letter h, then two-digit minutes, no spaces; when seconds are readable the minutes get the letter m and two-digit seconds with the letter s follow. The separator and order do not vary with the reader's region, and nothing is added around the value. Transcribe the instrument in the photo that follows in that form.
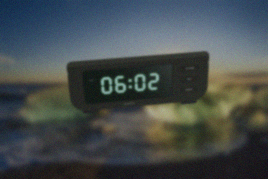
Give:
6h02
